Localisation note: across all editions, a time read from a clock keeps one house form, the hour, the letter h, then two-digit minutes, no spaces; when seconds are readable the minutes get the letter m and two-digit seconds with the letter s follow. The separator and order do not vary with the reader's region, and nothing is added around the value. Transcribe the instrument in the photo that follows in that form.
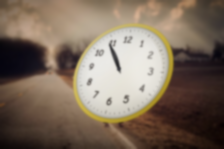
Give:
10h54
